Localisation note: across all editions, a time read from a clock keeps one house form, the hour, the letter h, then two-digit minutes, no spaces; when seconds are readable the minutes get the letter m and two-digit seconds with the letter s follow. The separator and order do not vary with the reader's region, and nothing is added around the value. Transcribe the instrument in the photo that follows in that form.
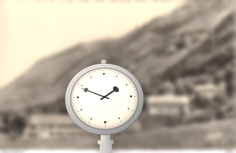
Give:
1h49
